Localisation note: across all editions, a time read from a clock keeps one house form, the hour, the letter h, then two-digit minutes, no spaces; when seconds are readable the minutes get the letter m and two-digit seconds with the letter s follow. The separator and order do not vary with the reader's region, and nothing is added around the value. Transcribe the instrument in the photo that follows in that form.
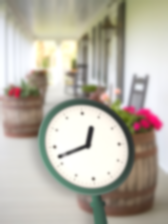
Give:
12h42
